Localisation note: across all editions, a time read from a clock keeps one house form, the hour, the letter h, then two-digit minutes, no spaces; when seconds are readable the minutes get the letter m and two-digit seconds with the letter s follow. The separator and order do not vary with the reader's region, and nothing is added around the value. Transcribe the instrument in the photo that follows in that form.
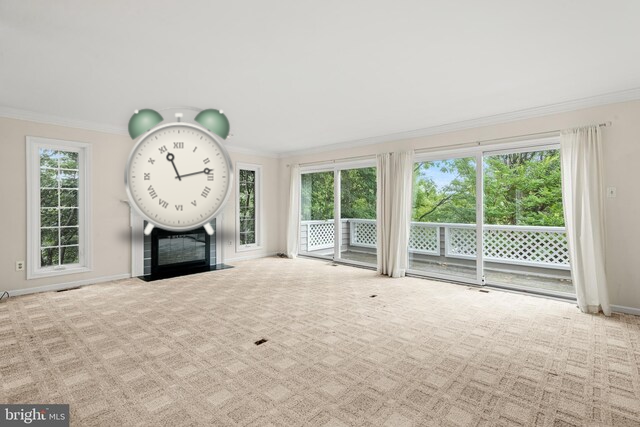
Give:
11h13
